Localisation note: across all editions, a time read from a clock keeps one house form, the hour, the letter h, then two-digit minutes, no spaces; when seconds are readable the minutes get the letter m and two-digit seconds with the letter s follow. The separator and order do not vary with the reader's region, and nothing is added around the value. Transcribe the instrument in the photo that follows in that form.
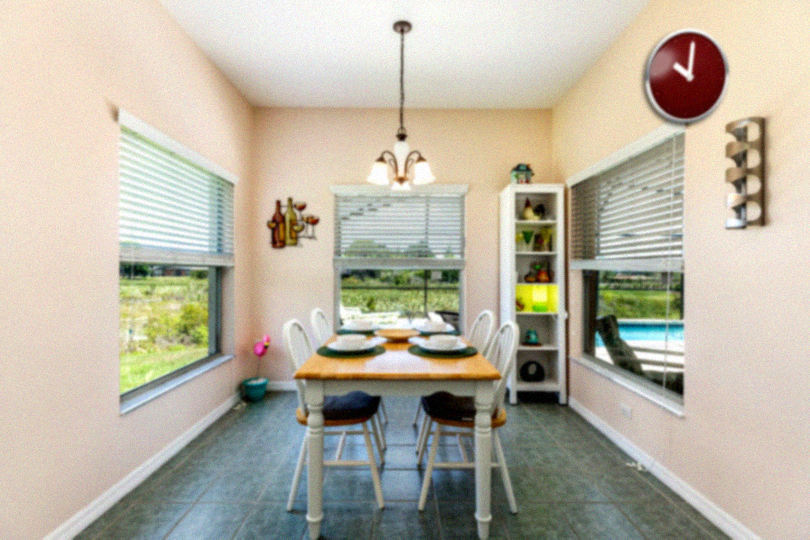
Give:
10h00
